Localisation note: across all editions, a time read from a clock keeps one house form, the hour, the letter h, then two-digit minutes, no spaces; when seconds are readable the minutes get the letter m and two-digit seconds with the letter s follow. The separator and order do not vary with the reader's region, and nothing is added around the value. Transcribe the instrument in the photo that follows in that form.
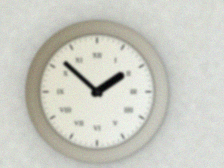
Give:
1h52
